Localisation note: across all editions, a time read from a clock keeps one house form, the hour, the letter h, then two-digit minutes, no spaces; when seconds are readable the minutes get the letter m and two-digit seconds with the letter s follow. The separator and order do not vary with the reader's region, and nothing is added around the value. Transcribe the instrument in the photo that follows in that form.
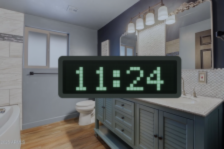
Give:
11h24
